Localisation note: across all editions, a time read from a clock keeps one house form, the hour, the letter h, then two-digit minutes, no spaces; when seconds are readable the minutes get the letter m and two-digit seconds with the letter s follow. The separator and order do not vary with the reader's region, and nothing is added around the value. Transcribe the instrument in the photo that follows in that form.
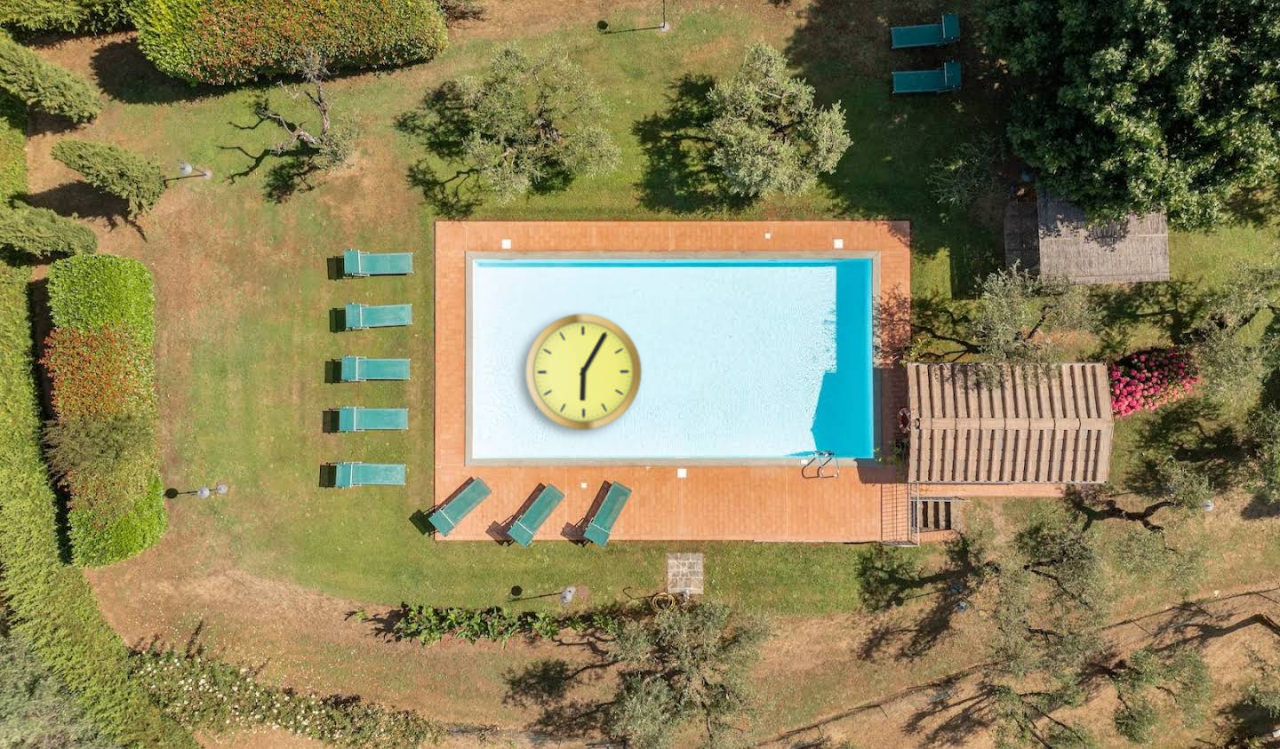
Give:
6h05
